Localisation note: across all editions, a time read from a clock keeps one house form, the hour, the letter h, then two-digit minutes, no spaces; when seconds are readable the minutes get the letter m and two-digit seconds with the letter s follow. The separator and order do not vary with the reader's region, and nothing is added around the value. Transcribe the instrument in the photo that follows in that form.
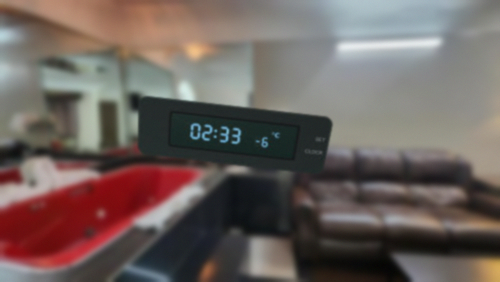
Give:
2h33
